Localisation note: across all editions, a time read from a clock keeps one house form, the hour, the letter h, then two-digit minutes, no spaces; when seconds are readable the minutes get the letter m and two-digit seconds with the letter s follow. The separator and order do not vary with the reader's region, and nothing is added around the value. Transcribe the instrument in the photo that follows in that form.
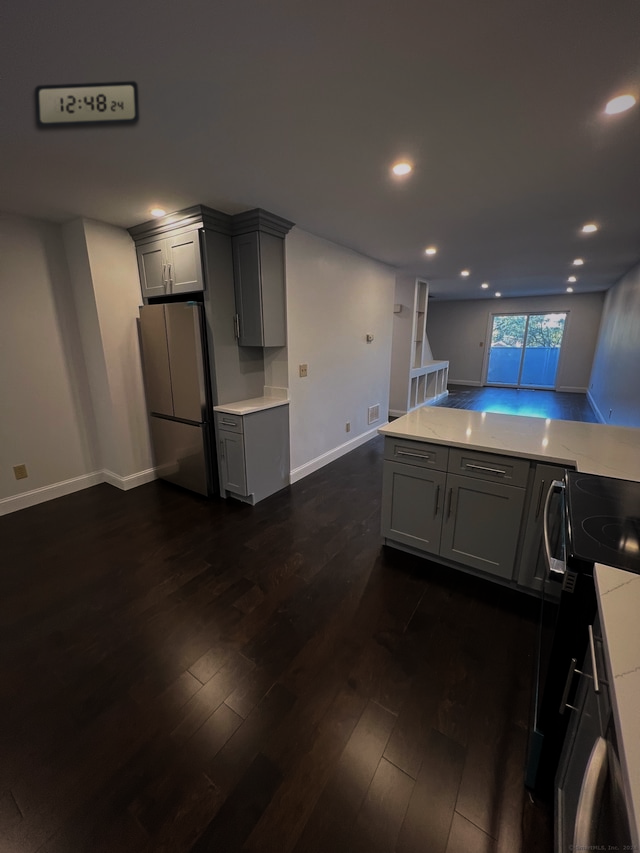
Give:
12h48
